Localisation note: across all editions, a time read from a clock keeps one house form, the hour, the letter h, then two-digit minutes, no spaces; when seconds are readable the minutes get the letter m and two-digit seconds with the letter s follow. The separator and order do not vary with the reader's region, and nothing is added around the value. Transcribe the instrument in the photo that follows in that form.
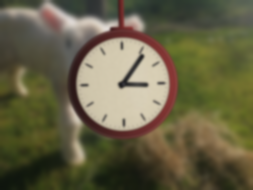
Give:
3h06
